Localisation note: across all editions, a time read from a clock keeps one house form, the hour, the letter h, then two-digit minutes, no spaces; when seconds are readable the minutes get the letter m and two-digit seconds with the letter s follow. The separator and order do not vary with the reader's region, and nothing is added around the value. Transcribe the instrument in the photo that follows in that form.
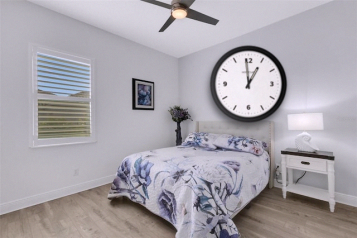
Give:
12h59
